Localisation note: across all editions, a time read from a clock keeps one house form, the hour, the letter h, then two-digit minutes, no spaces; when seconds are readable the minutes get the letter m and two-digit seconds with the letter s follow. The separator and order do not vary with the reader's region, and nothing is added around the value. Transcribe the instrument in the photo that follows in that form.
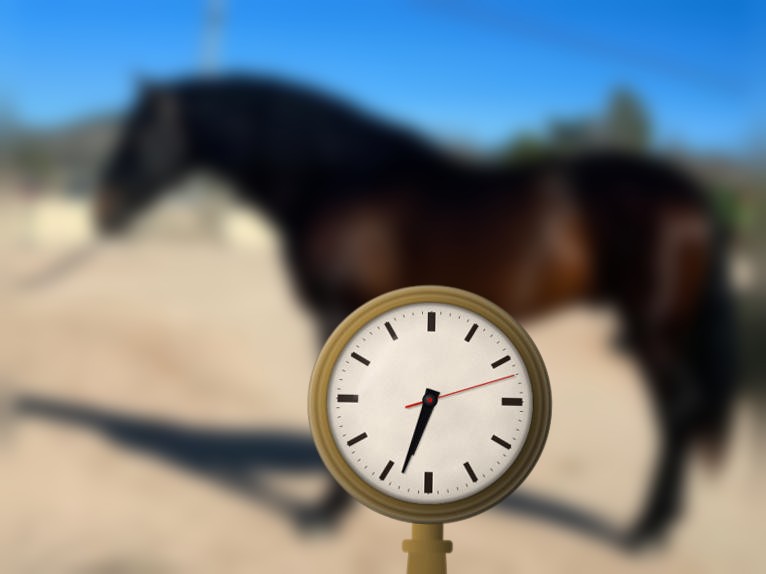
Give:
6h33m12s
